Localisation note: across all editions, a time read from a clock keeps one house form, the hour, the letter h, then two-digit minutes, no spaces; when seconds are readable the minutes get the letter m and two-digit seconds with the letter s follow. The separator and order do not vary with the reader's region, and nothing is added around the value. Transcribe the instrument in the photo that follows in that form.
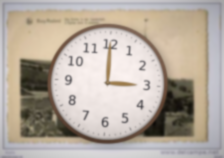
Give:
3h00
